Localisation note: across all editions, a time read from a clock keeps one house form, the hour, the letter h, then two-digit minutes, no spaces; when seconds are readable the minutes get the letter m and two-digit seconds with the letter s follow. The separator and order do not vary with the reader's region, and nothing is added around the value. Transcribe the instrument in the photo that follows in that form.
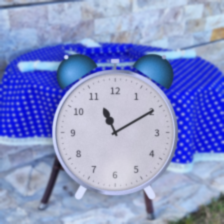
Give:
11h10
